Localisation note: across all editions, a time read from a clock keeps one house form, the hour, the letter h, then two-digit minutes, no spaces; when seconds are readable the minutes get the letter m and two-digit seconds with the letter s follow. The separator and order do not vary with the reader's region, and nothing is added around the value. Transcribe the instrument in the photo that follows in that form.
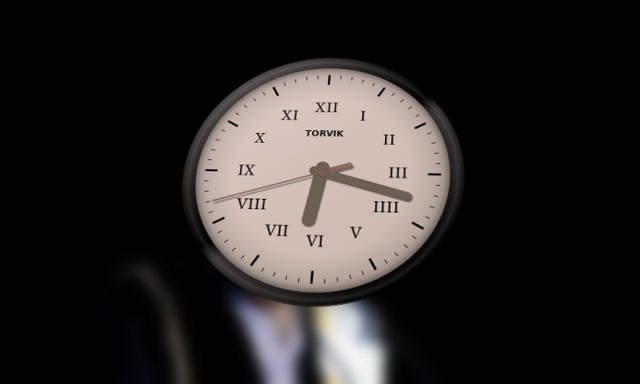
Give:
6h17m42s
